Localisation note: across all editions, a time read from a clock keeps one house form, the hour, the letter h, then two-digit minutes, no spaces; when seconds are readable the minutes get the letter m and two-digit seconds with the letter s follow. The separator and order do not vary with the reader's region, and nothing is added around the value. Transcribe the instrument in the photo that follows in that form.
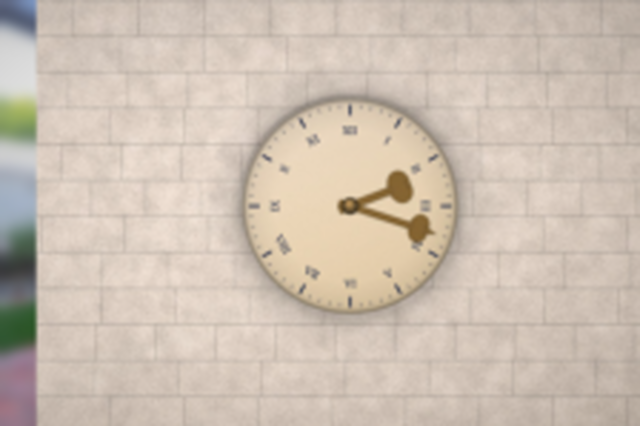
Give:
2h18
